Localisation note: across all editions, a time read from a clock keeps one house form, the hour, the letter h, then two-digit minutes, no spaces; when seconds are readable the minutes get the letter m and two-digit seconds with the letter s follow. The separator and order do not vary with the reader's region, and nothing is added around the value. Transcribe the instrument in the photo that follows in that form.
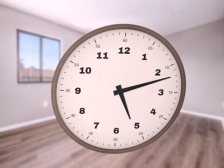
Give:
5h12
